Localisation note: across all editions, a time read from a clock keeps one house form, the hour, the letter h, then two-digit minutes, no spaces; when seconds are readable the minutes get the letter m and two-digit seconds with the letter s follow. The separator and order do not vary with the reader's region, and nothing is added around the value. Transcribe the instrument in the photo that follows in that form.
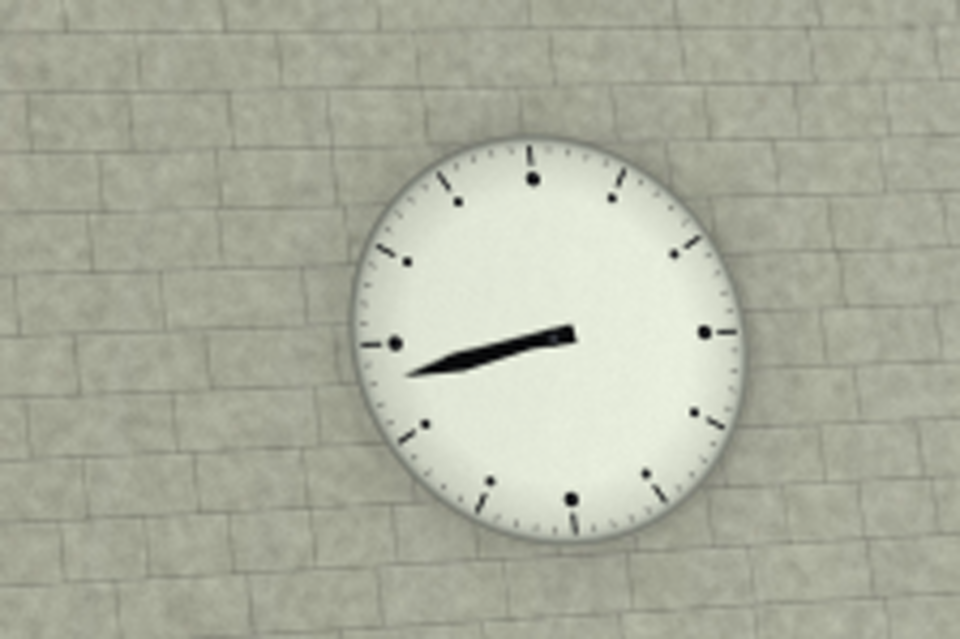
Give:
8h43
